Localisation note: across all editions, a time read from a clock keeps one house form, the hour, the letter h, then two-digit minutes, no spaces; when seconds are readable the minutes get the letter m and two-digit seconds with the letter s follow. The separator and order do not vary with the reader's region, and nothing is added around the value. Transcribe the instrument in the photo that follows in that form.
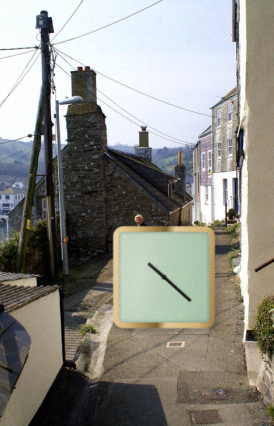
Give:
10h22
